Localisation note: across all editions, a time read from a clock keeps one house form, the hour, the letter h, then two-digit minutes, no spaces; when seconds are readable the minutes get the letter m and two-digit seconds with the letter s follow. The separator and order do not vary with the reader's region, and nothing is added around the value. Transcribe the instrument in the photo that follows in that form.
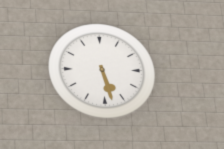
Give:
5h28
